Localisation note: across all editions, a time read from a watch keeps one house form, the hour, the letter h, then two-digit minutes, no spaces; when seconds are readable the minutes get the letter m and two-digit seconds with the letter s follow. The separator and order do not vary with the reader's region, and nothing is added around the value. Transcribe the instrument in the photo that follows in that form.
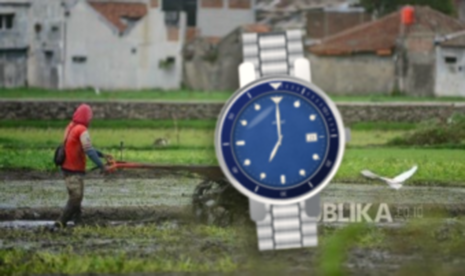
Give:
7h00
